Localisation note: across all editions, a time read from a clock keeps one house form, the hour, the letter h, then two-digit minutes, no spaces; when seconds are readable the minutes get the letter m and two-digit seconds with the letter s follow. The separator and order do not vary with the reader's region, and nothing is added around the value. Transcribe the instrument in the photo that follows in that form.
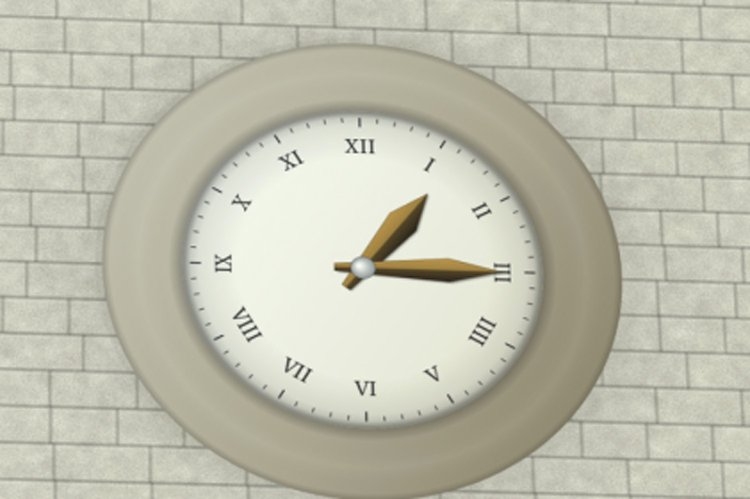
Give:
1h15
